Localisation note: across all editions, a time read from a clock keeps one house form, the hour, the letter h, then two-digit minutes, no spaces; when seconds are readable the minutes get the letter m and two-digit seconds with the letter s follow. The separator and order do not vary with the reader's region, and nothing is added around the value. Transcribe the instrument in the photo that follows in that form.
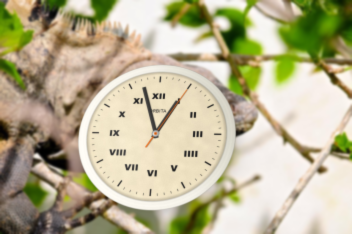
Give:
12h57m05s
